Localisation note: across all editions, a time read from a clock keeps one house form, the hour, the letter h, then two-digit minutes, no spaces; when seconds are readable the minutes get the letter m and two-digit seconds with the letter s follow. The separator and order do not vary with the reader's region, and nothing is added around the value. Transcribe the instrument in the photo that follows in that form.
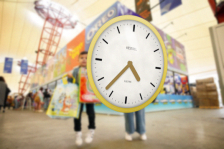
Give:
4h37
